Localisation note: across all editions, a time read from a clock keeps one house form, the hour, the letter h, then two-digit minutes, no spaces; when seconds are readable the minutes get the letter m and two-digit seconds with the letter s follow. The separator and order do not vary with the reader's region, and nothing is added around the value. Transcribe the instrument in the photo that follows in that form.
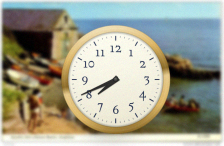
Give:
7h41
